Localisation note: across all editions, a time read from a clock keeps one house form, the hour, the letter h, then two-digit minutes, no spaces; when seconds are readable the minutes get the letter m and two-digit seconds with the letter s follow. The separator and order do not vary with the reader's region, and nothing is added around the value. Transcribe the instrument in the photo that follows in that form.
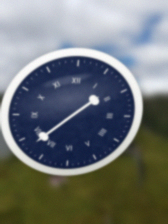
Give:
1h38
